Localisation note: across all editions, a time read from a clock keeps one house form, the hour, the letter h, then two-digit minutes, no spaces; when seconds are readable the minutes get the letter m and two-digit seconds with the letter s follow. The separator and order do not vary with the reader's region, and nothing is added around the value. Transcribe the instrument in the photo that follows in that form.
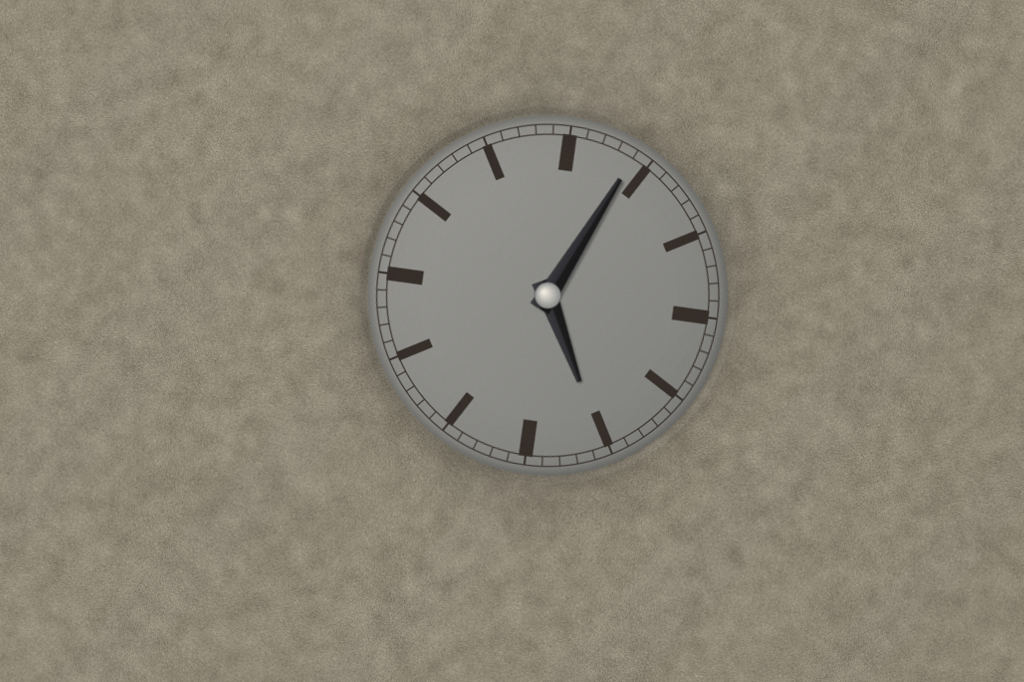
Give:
5h04
